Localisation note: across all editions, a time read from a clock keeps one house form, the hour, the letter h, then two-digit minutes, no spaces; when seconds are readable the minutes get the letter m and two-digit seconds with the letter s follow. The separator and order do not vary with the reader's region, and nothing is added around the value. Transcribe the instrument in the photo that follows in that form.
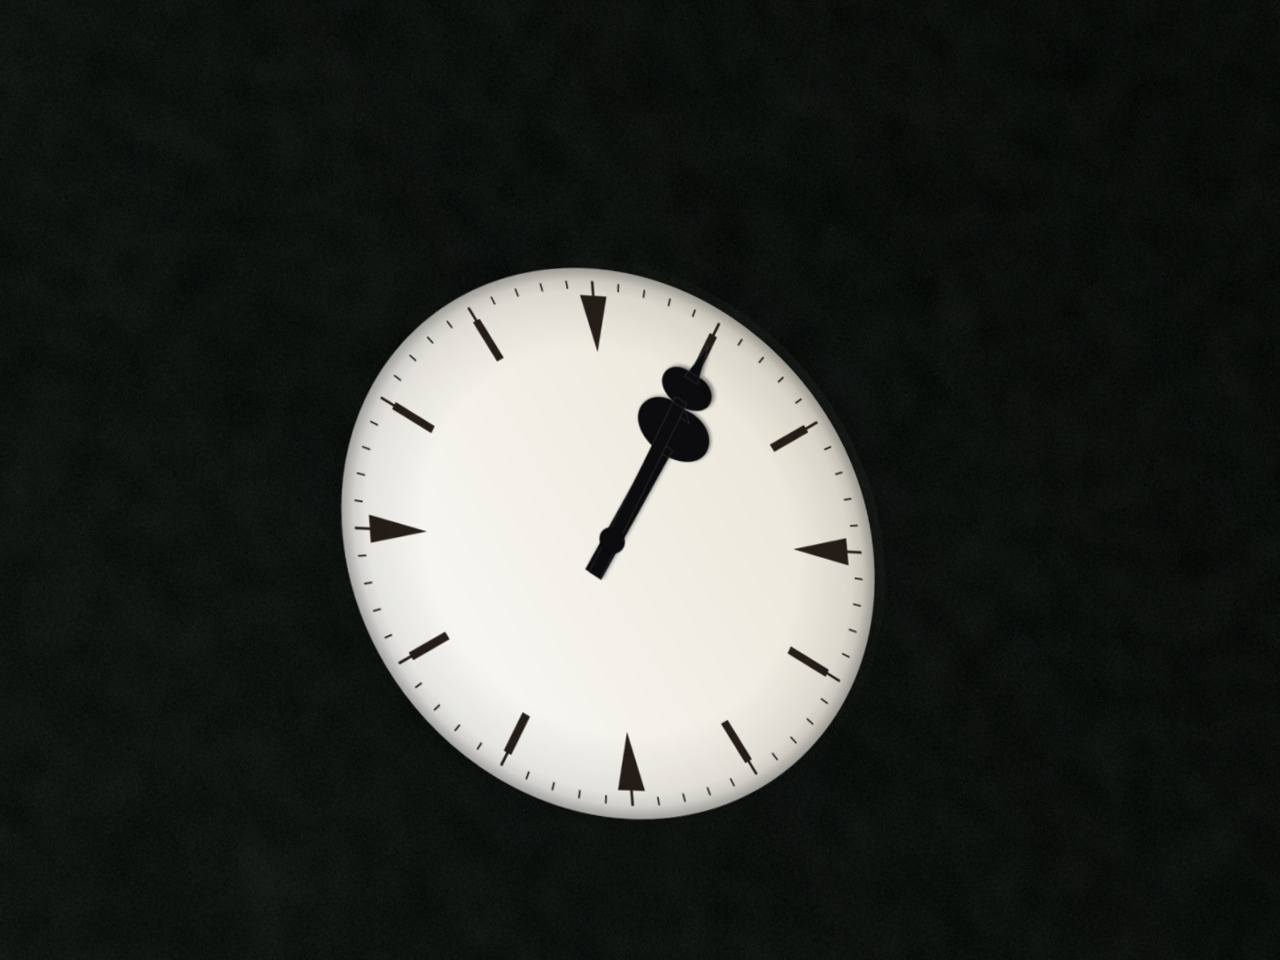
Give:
1h05
